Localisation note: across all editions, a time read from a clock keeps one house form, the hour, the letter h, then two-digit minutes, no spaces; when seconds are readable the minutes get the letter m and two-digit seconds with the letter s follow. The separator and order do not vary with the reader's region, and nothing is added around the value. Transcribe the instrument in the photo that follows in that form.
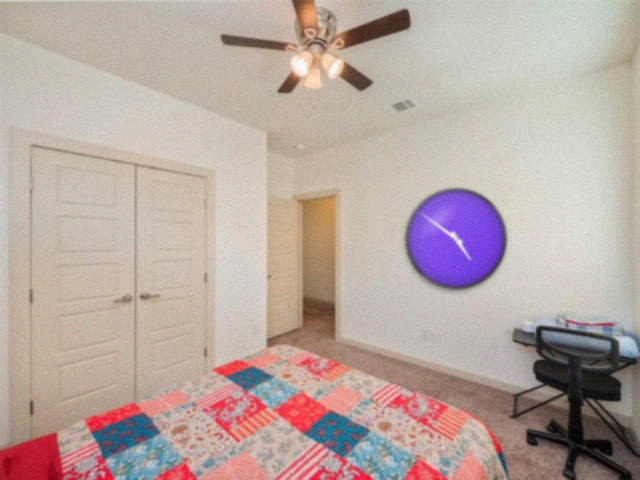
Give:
4h51
